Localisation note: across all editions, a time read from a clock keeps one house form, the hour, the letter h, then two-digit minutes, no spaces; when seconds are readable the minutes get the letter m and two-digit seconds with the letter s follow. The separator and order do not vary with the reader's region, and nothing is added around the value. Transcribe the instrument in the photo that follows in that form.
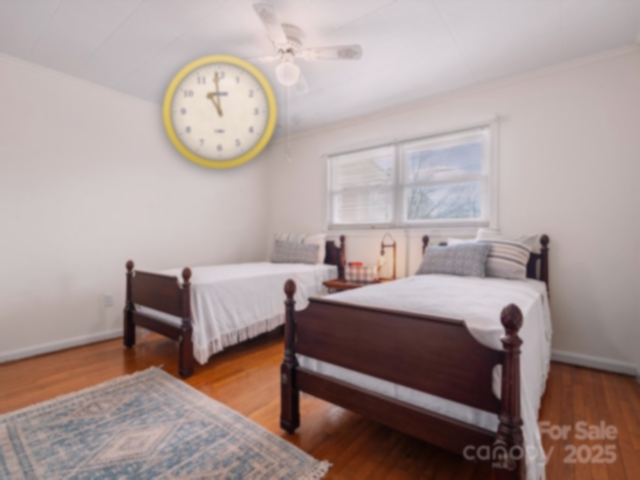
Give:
10h59
